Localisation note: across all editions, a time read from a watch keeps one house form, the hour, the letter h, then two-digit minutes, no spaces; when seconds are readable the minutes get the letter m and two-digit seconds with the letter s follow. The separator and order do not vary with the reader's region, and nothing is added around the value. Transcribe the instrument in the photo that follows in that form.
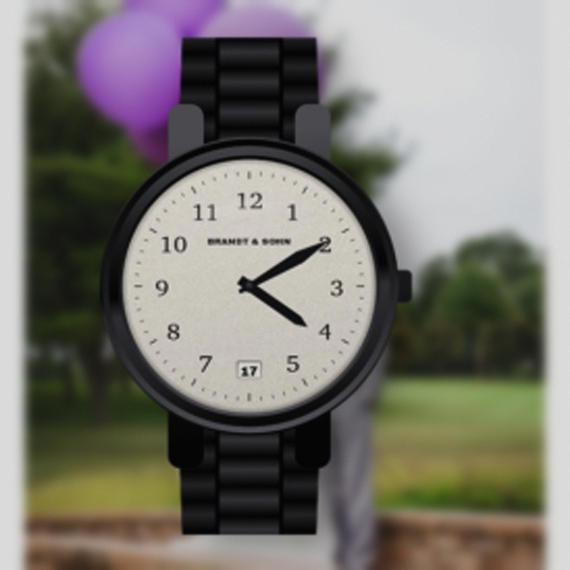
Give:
4h10
